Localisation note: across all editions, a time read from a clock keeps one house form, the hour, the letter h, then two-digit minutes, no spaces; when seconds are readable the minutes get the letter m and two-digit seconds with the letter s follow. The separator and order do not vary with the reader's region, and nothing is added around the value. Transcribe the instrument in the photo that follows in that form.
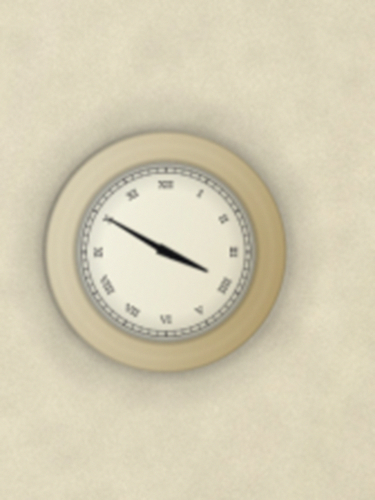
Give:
3h50
